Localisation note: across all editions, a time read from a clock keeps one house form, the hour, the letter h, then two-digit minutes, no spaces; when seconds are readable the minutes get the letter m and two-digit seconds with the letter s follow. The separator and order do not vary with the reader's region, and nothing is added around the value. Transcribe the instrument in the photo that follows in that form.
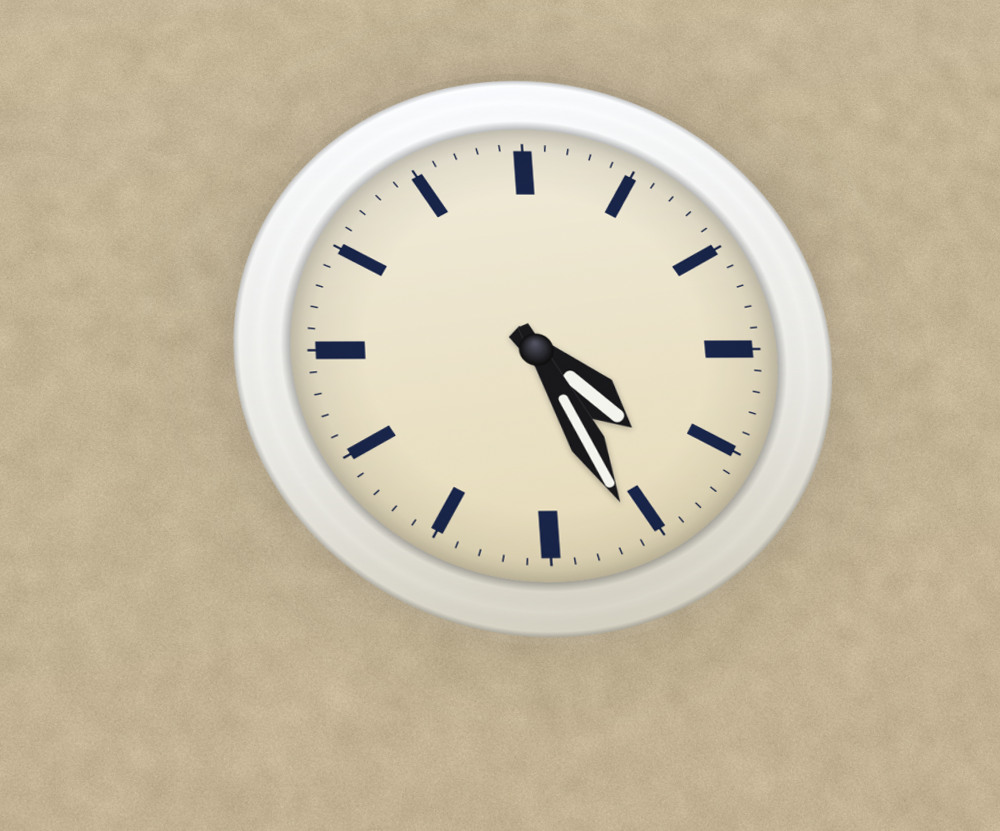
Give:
4h26
